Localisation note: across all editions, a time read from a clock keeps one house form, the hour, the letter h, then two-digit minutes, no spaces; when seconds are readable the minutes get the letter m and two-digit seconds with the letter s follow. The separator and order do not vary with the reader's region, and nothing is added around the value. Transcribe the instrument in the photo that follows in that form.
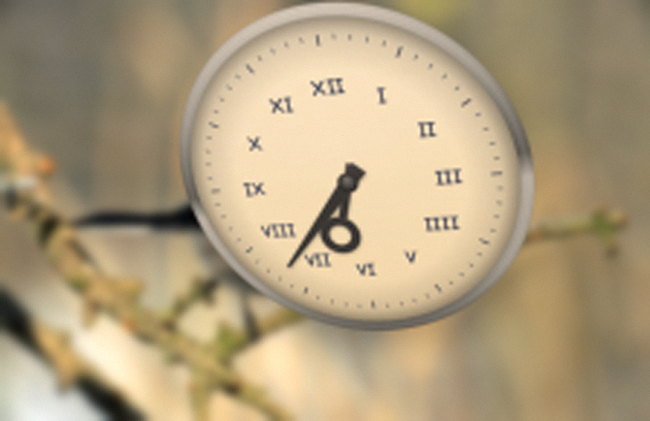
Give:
6h37
